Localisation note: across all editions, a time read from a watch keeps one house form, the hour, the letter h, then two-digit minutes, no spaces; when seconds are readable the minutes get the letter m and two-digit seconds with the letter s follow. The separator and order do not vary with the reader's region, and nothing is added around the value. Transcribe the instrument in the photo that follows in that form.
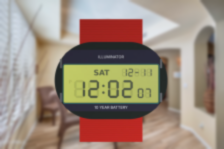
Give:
12h02m07s
